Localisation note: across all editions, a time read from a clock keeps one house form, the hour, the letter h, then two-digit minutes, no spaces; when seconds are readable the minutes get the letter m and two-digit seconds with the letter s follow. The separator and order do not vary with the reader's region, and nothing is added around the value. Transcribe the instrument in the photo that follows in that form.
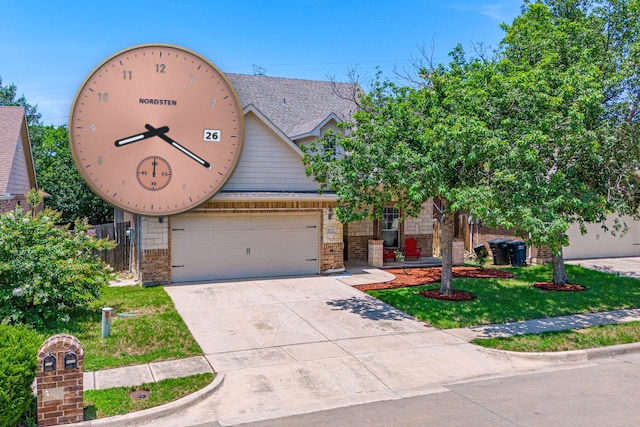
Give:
8h20
